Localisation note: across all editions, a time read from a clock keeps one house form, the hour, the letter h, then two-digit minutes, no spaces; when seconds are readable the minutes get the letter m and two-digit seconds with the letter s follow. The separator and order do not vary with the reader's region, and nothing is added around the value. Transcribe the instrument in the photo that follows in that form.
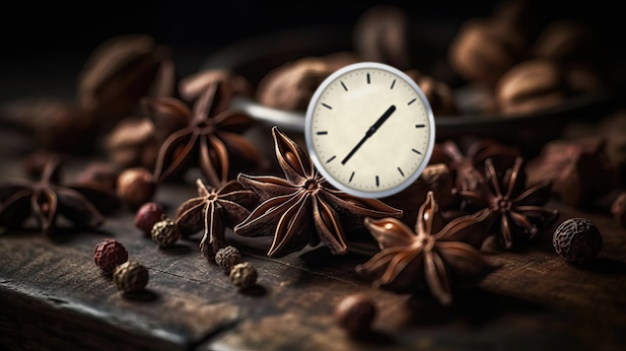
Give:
1h38
